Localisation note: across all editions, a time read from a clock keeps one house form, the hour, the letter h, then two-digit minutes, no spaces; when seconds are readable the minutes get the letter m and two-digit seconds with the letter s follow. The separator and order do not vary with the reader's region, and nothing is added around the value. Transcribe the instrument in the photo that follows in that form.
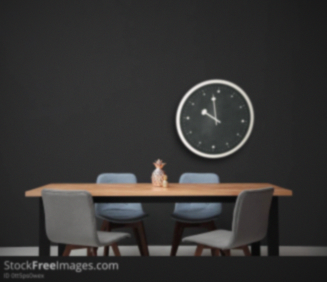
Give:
9h58
